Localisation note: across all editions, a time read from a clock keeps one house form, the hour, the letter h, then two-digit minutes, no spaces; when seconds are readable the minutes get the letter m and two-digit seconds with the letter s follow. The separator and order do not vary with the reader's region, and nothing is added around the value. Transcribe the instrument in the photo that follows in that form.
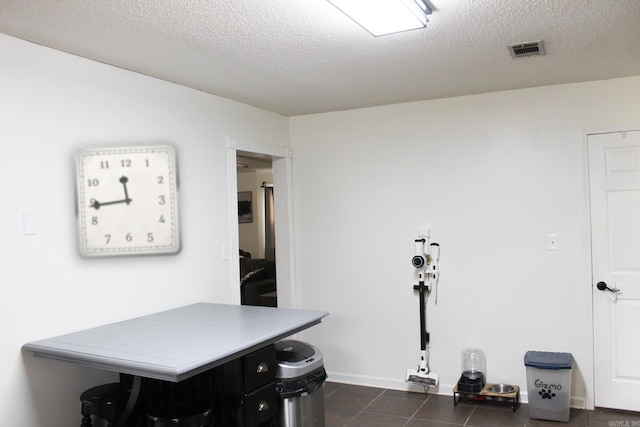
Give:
11h44
